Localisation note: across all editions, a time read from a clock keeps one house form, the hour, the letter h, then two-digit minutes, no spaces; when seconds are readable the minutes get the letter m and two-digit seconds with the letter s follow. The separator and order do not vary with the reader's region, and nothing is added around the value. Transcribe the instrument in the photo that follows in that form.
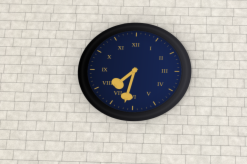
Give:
7h32
